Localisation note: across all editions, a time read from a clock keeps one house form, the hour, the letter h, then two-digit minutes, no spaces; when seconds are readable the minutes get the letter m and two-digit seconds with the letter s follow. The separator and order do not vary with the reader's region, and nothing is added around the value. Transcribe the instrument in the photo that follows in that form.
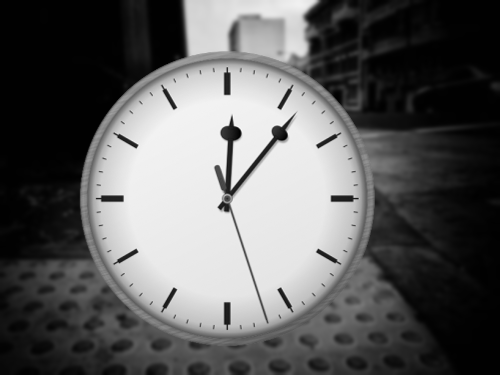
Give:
12h06m27s
